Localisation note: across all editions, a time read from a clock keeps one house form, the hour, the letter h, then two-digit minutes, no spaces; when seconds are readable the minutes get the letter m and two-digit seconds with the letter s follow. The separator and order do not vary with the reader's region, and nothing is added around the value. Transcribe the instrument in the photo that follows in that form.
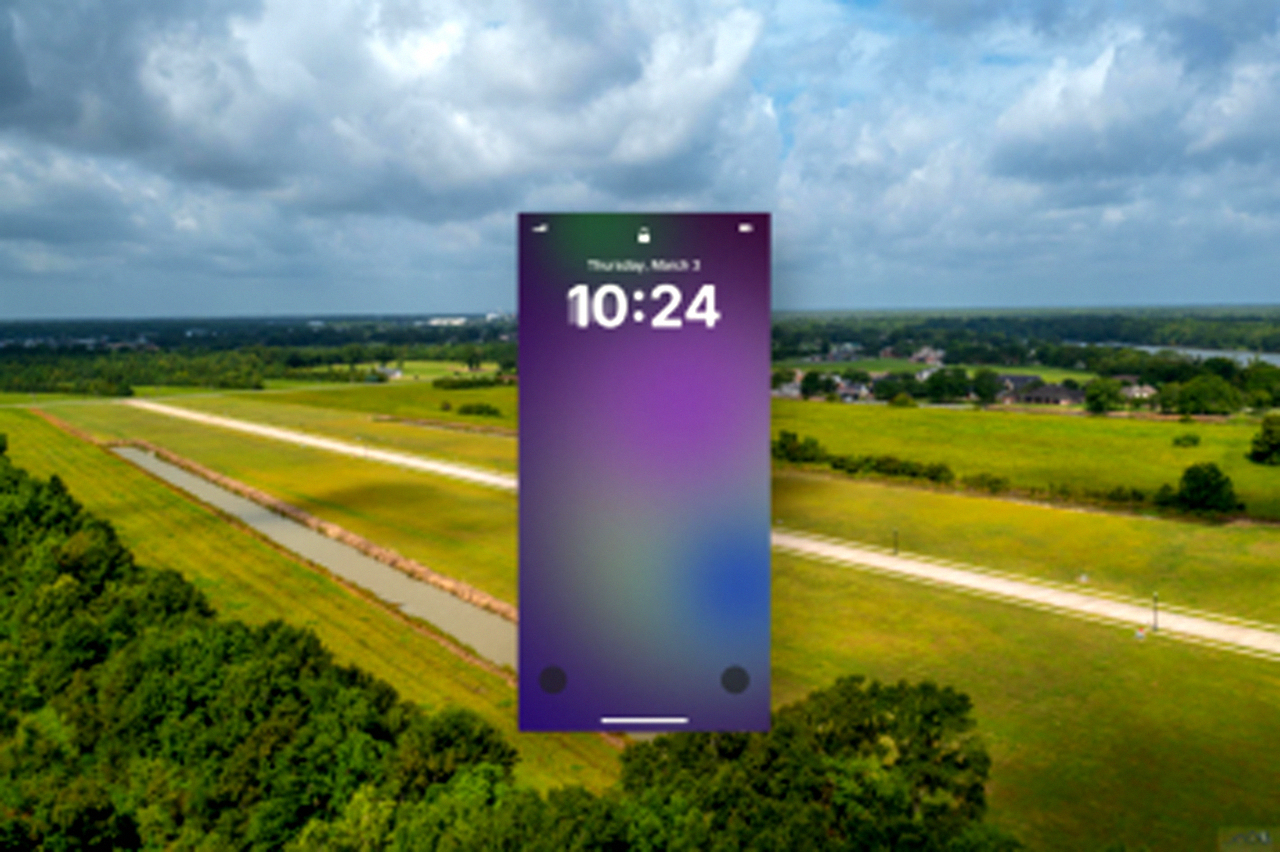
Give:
10h24
